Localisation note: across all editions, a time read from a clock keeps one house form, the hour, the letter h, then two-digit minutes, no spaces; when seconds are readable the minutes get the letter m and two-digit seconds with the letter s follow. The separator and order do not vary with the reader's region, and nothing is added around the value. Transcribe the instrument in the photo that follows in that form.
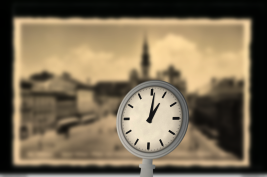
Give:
1h01
